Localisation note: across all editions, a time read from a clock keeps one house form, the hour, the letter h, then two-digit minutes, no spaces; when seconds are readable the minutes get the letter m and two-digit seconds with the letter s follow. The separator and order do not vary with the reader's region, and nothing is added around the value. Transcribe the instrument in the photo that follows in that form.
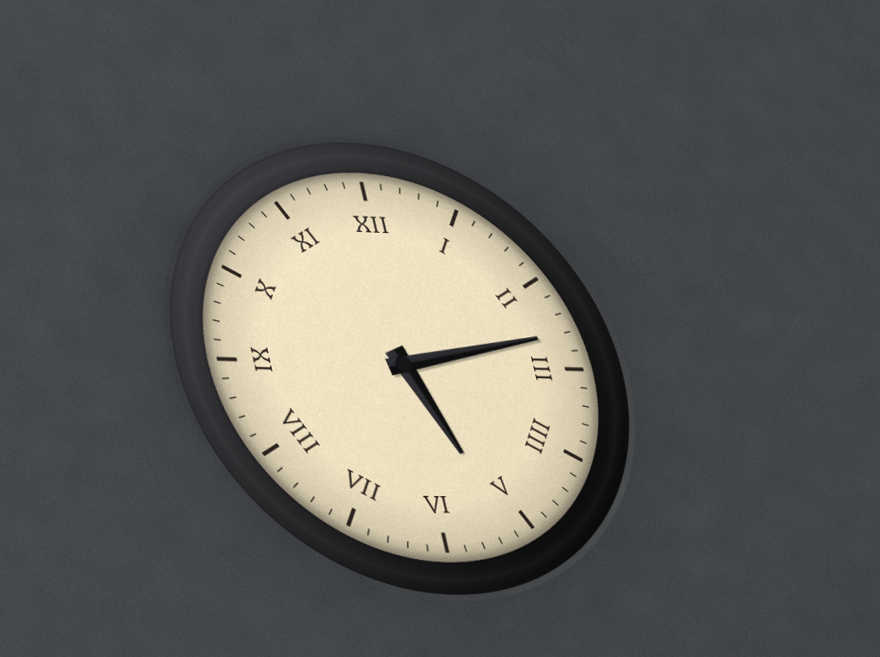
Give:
5h13
